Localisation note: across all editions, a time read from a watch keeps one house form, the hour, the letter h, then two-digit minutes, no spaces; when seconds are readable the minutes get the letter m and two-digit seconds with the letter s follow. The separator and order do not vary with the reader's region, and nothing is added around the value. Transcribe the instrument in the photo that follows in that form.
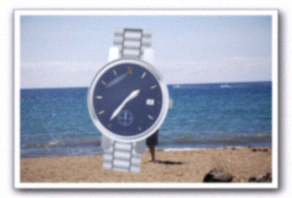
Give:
1h36
